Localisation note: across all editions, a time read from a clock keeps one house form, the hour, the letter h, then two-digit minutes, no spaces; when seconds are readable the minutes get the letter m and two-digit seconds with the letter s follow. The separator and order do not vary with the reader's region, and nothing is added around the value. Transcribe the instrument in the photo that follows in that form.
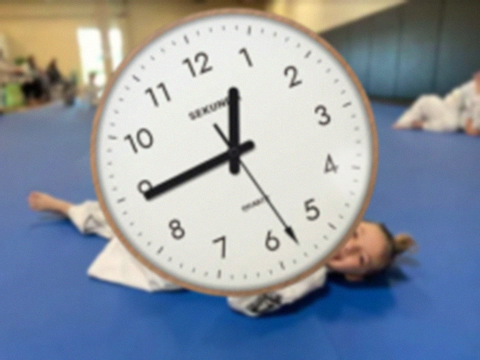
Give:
12h44m28s
